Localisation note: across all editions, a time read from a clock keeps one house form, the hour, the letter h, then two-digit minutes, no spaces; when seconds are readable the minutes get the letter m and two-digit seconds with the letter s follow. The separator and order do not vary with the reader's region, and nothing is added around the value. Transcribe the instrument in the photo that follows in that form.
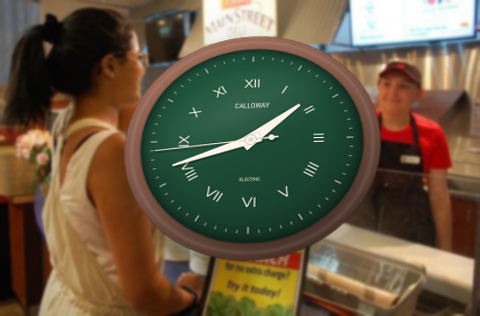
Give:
1h41m44s
